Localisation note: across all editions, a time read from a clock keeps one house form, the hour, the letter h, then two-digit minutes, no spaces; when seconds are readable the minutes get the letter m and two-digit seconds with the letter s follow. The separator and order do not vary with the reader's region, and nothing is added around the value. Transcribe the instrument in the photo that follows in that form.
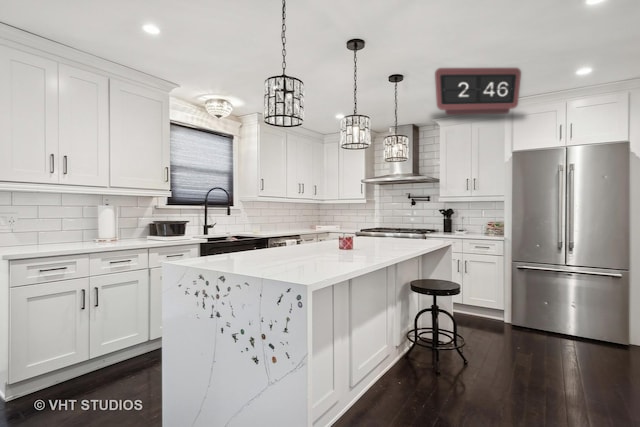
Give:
2h46
